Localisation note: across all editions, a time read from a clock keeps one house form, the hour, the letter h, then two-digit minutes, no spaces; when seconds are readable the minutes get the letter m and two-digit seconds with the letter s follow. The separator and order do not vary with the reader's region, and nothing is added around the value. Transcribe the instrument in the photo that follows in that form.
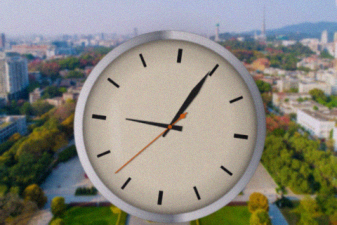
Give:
9h04m37s
